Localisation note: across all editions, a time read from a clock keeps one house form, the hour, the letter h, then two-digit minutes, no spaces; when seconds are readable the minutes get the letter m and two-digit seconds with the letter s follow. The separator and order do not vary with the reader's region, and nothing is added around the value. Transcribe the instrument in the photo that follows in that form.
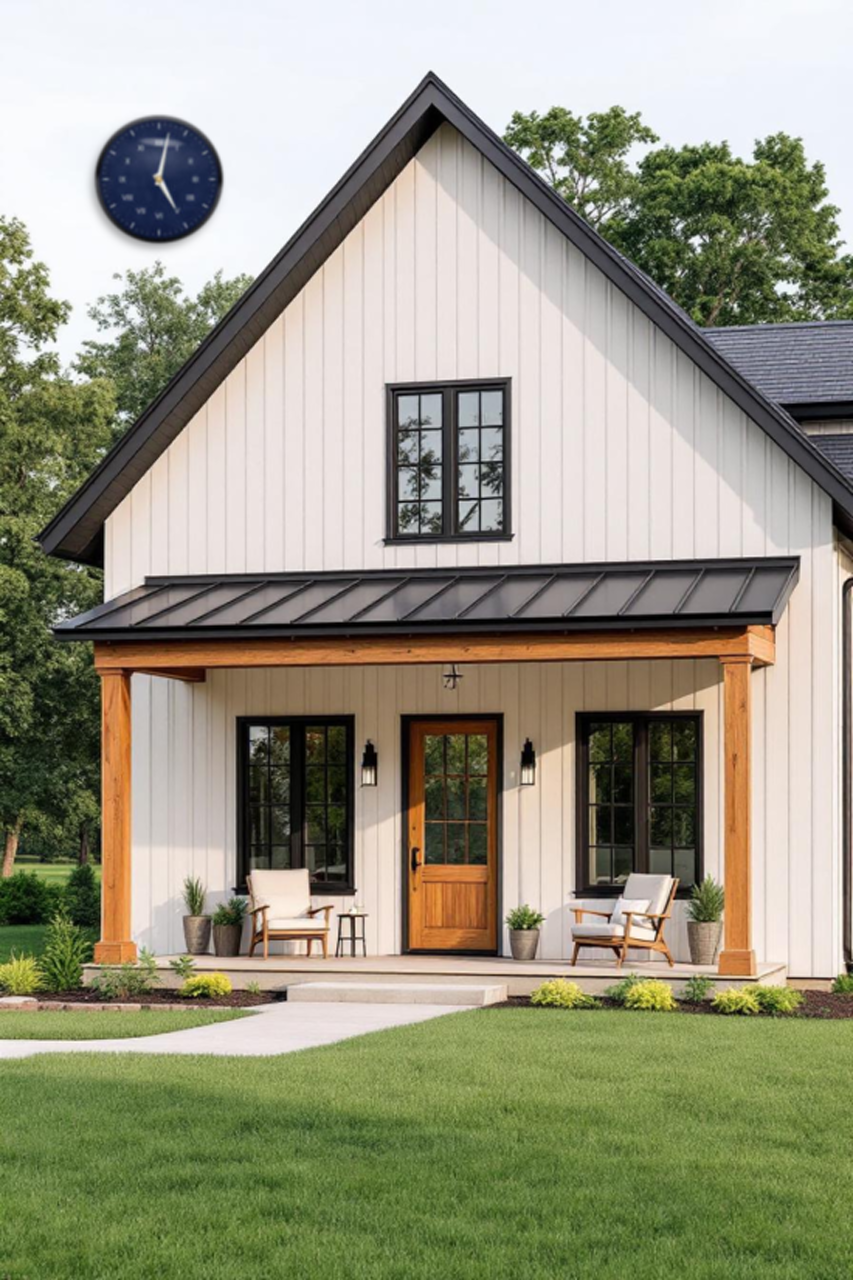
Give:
5h02
